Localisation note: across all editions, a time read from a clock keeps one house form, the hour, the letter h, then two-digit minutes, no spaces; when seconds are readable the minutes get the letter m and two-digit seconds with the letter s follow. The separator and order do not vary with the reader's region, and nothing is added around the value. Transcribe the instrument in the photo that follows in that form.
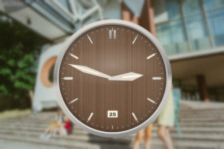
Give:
2h48
